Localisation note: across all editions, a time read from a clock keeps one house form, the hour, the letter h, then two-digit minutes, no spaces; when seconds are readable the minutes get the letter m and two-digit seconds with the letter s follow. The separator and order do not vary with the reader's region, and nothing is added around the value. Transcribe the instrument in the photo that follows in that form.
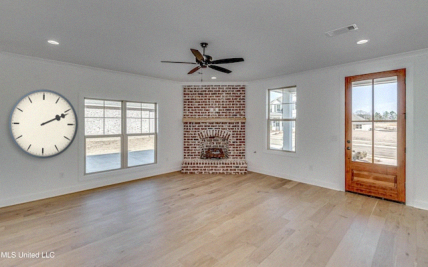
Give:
2h11
